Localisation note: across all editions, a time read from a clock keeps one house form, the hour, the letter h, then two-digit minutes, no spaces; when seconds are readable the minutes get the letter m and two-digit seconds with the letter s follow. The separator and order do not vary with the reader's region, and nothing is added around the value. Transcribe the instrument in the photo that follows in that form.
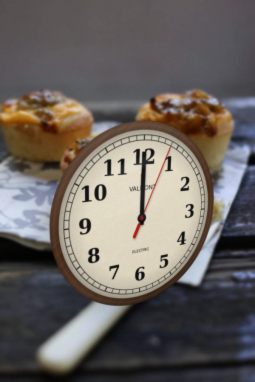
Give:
12h00m04s
